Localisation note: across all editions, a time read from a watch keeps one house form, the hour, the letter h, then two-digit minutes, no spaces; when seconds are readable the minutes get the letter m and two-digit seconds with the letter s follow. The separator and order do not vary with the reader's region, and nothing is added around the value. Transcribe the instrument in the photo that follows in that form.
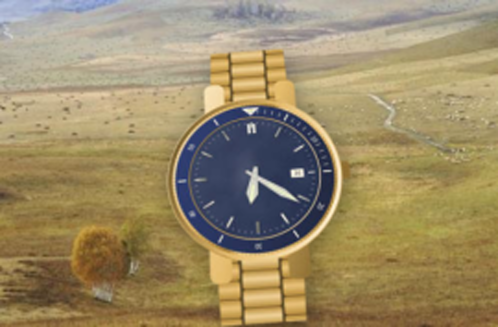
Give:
6h21
